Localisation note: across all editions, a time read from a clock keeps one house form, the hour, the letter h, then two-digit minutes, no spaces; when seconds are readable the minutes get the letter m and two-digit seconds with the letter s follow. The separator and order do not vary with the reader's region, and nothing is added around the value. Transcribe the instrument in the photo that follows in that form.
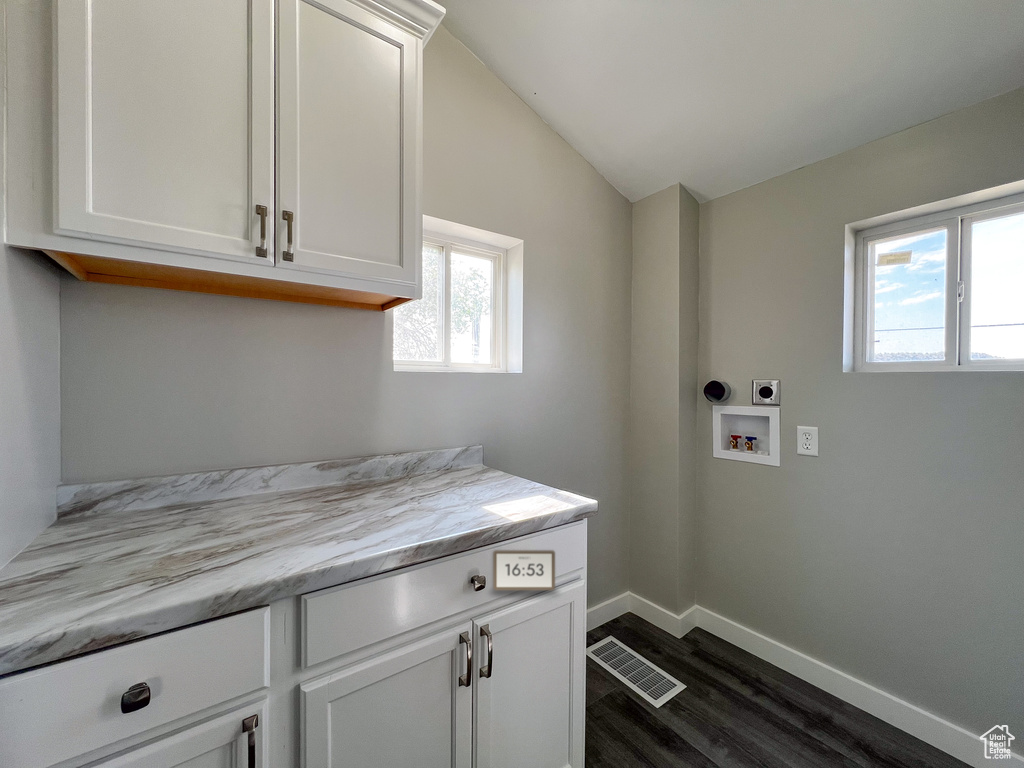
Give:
16h53
